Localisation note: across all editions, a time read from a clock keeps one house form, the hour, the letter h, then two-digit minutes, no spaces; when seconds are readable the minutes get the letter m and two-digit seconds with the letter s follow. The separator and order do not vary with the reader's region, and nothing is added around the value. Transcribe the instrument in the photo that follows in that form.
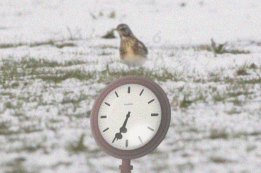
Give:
6h34
